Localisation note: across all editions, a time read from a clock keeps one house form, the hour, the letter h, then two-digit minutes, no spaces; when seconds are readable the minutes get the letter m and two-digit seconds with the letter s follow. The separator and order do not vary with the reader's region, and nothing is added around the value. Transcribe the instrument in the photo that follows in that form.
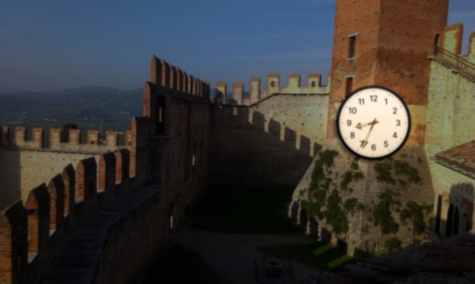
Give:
8h34
